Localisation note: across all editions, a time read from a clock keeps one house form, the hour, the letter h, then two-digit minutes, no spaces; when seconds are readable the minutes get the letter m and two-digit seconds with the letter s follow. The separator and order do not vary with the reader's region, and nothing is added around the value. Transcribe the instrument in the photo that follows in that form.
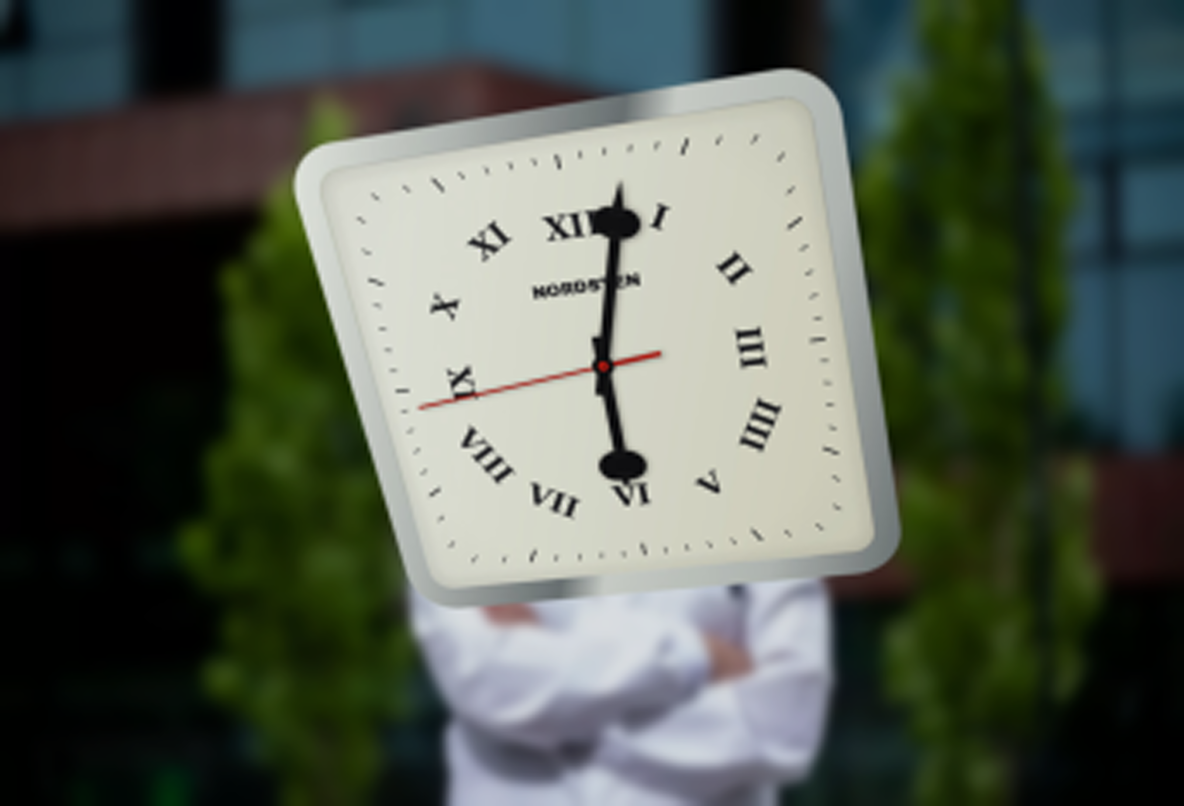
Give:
6h02m44s
